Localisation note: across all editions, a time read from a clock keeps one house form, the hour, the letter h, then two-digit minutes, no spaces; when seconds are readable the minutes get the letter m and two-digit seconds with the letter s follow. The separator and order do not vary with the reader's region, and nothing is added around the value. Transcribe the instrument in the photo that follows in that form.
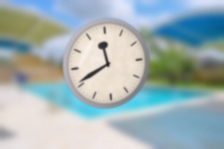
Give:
11h41
